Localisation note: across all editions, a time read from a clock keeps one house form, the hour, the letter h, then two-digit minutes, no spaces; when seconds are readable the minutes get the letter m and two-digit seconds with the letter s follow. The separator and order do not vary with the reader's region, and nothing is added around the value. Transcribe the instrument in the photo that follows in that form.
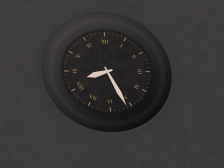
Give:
8h26
